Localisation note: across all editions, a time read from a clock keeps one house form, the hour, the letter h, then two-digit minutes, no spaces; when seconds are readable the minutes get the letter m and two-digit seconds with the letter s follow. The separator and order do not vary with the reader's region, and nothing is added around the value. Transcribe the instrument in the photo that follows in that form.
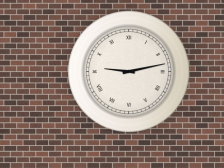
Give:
9h13
